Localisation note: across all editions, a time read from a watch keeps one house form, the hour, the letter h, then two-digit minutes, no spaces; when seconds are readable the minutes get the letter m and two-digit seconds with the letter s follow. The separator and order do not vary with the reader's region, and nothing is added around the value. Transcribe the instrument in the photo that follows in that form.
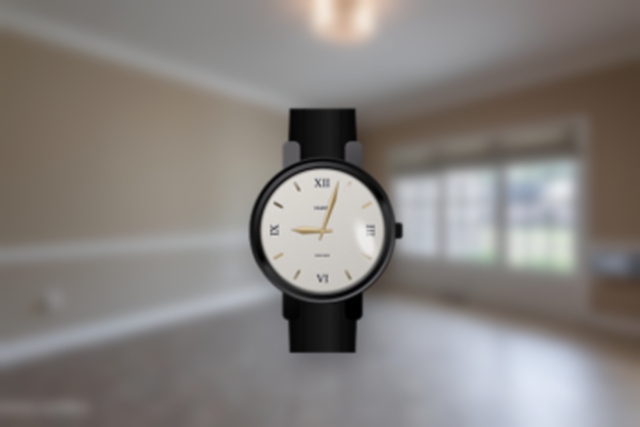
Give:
9h03
